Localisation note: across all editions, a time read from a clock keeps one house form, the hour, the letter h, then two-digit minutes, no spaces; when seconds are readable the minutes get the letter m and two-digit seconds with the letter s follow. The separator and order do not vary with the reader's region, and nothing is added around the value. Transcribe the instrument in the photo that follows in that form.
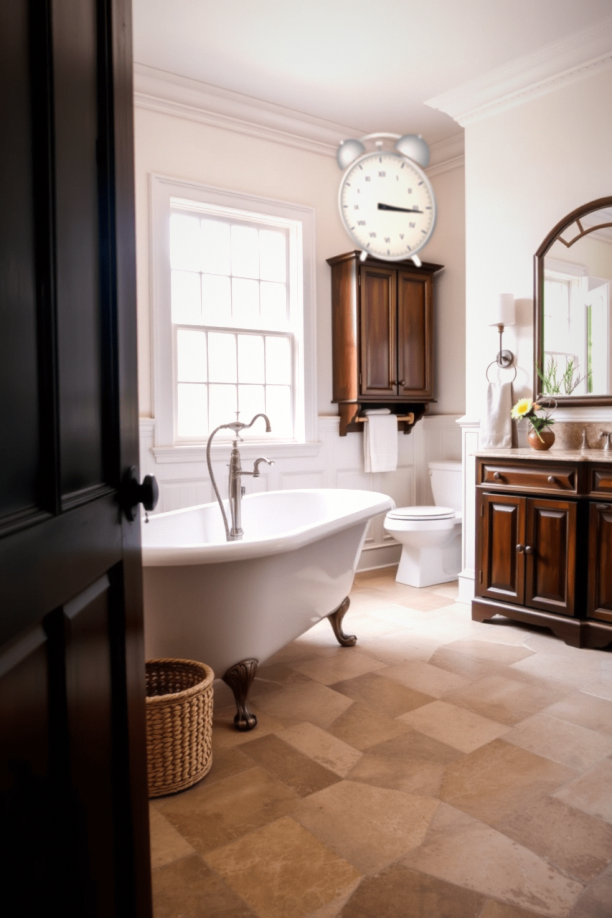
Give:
3h16
